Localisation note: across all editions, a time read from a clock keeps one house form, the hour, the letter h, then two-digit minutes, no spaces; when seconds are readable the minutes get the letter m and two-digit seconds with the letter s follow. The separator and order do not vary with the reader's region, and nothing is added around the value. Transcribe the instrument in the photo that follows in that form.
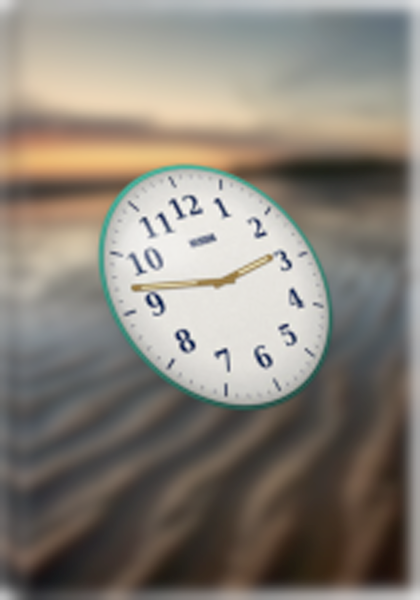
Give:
2h47
